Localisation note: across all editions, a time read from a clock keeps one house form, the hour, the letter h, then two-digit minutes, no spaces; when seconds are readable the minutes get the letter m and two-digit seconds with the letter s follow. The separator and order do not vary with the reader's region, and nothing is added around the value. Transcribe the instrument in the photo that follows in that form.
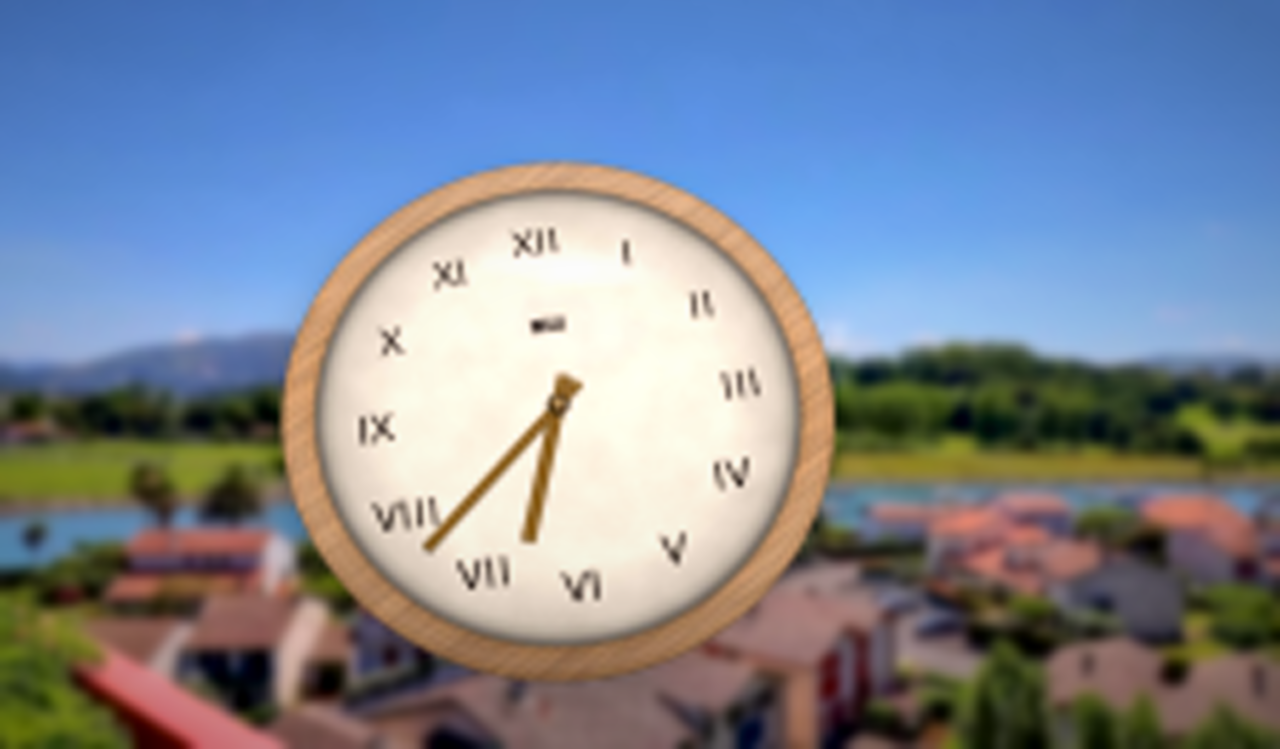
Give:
6h38
